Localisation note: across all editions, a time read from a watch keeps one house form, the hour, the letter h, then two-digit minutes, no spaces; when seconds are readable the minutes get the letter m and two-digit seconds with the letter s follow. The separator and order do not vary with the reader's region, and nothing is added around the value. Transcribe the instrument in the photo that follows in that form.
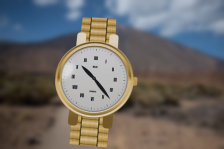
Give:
10h23
